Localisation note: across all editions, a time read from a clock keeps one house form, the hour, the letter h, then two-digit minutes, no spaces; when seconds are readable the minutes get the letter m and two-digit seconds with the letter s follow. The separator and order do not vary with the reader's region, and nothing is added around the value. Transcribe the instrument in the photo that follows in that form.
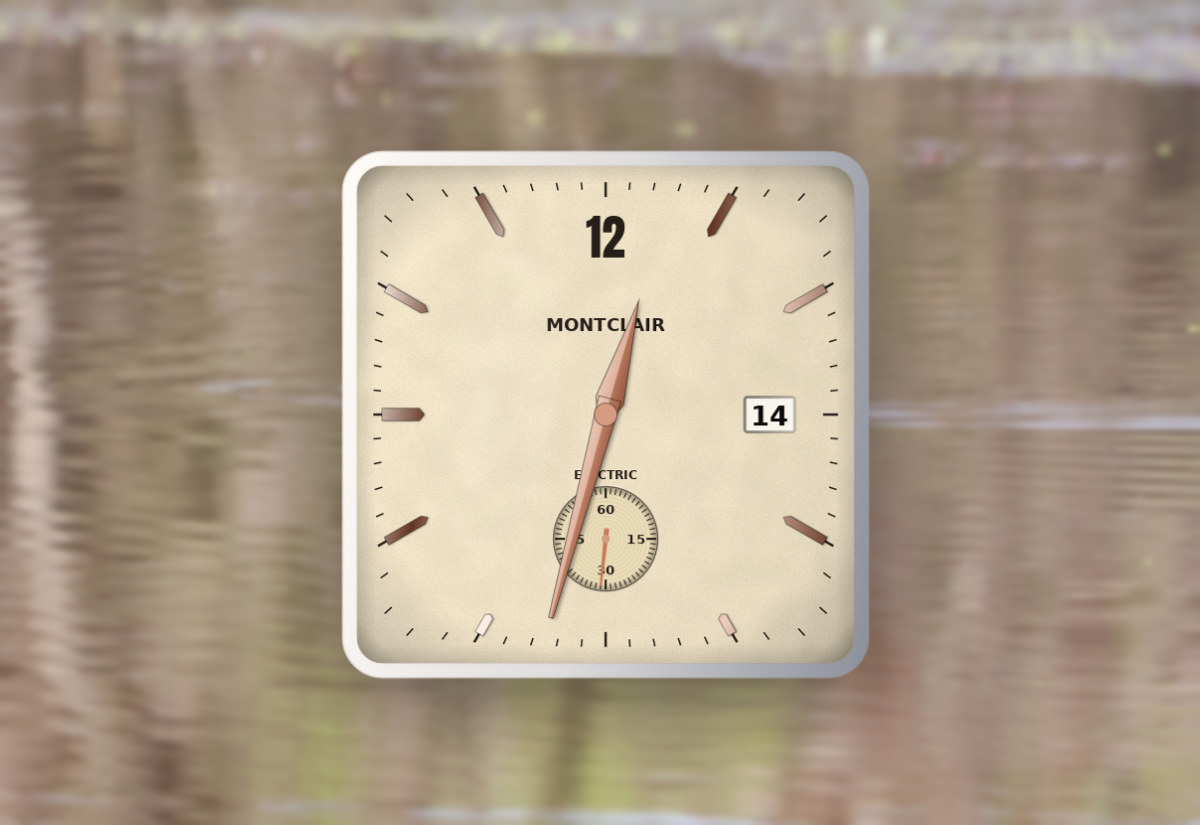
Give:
12h32m31s
